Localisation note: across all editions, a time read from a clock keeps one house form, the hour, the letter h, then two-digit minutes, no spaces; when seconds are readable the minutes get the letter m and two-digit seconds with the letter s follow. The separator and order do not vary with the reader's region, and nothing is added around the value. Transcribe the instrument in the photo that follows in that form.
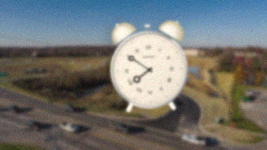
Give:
7h51
